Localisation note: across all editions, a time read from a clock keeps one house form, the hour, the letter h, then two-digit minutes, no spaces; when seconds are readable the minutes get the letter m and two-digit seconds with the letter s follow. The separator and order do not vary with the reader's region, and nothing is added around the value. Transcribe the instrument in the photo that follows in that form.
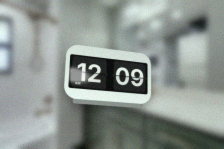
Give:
12h09
